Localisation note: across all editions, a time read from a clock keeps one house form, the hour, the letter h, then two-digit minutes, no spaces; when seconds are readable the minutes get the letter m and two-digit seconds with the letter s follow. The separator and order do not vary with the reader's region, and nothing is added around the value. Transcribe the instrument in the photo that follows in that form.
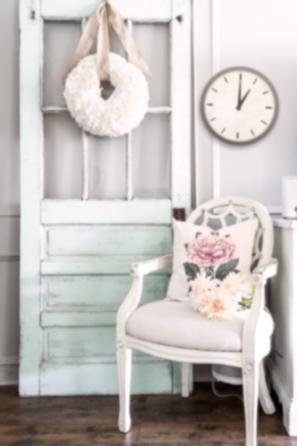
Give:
1h00
